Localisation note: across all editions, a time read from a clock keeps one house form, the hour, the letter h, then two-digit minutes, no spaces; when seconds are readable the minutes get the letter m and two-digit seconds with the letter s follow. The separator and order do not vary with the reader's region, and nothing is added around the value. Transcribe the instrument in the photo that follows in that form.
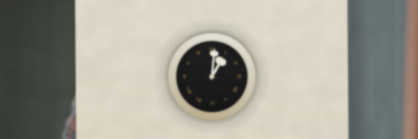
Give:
1h01
